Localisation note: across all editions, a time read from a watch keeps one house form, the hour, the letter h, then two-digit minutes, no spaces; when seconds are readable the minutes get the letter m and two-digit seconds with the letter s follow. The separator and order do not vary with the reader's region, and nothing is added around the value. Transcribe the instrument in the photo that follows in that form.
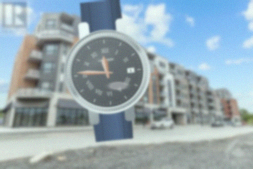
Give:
11h46
